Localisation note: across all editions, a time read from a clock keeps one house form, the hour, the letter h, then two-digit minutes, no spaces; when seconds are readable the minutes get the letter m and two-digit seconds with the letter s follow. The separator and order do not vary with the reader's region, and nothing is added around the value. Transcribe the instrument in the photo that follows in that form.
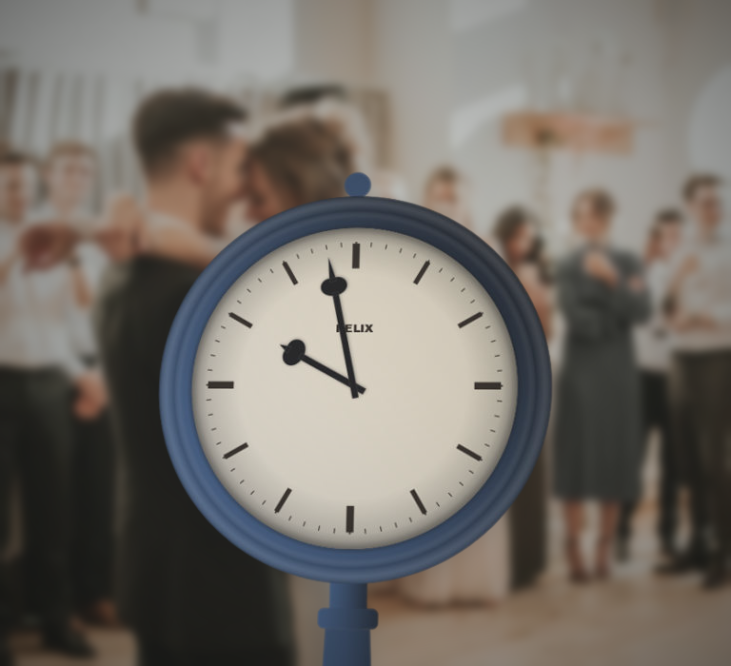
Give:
9h58
